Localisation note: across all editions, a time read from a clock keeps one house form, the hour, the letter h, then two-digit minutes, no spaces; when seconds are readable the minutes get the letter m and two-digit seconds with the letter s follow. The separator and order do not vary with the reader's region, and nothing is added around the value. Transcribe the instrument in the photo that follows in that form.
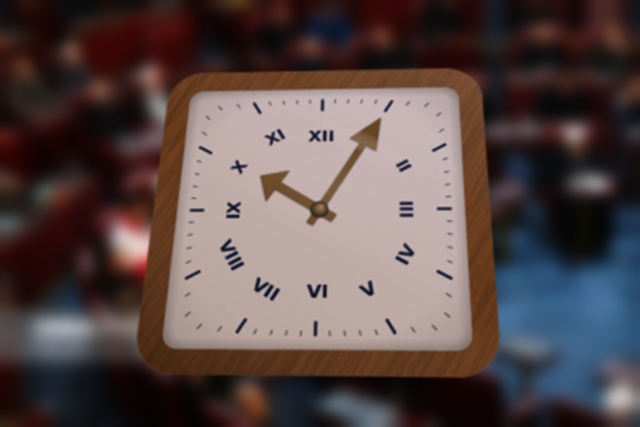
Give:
10h05
